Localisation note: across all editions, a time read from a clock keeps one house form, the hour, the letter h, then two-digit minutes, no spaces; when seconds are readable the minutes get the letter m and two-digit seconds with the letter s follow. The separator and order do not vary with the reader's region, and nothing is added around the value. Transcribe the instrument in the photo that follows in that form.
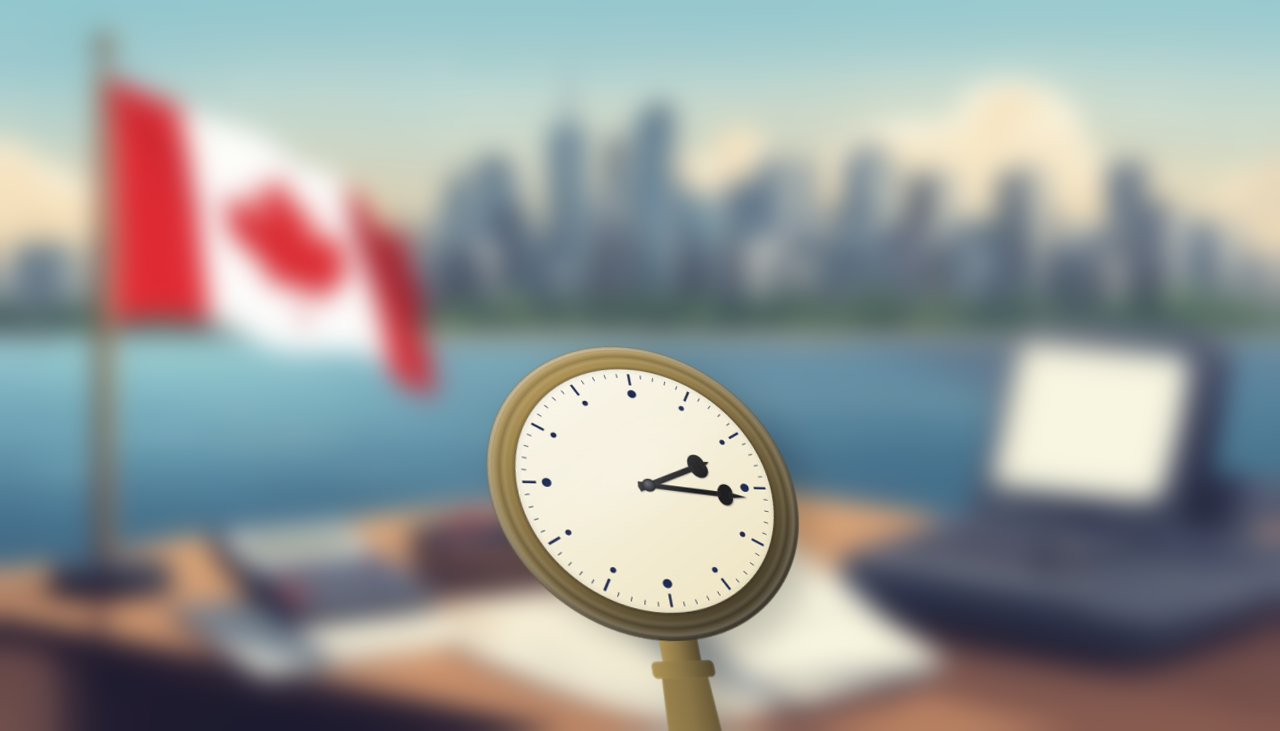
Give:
2h16
